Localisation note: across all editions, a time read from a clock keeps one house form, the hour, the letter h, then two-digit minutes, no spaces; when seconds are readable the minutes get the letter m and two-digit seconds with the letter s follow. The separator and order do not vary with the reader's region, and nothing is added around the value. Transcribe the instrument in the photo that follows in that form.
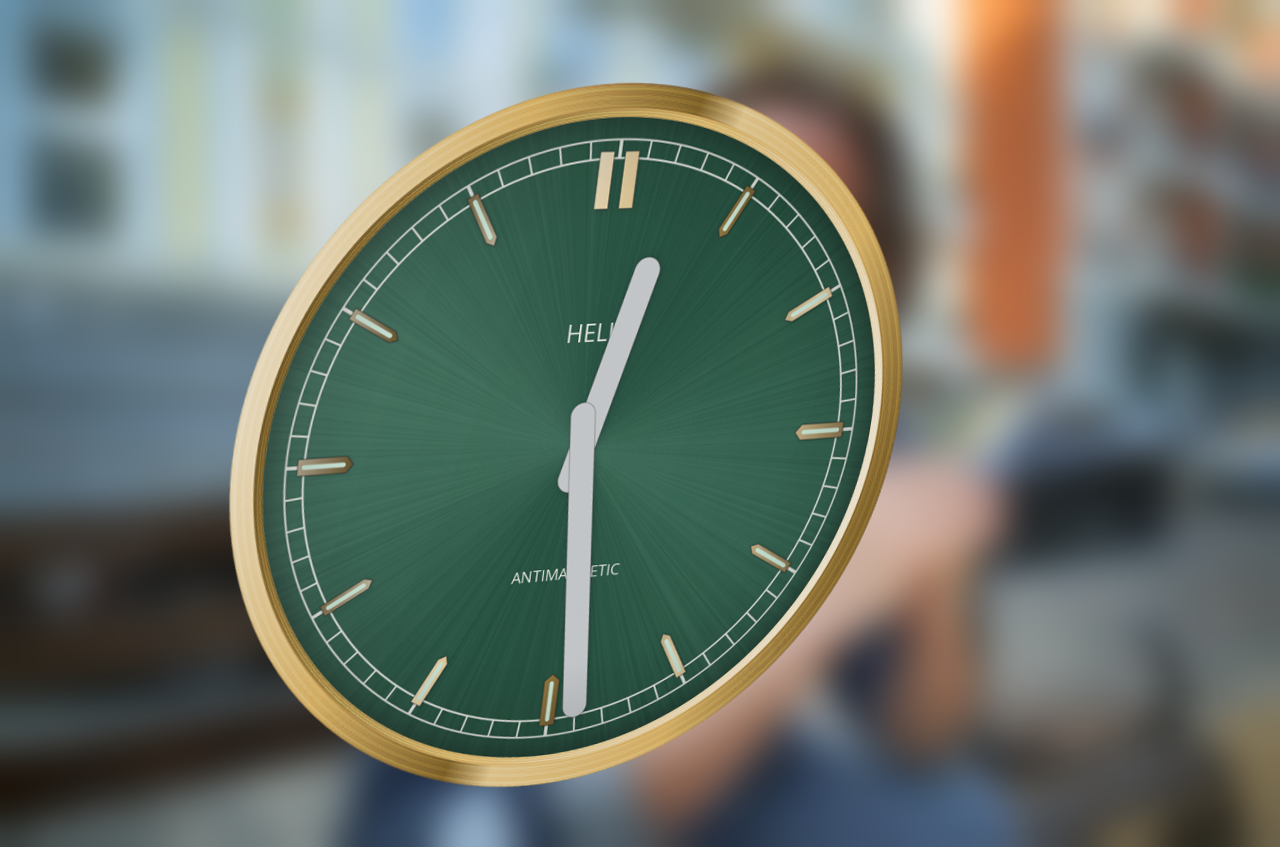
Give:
12h29
